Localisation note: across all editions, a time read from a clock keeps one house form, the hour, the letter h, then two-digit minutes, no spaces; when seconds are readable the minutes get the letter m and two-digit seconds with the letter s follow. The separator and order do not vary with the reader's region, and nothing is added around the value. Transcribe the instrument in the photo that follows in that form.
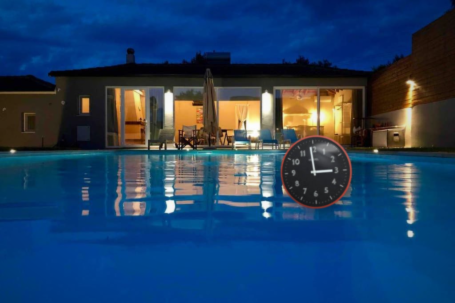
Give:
2h59
